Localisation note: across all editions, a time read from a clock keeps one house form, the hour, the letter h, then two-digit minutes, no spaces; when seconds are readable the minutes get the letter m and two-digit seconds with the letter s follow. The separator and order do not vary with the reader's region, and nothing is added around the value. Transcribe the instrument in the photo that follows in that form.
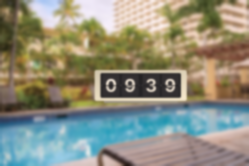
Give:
9h39
